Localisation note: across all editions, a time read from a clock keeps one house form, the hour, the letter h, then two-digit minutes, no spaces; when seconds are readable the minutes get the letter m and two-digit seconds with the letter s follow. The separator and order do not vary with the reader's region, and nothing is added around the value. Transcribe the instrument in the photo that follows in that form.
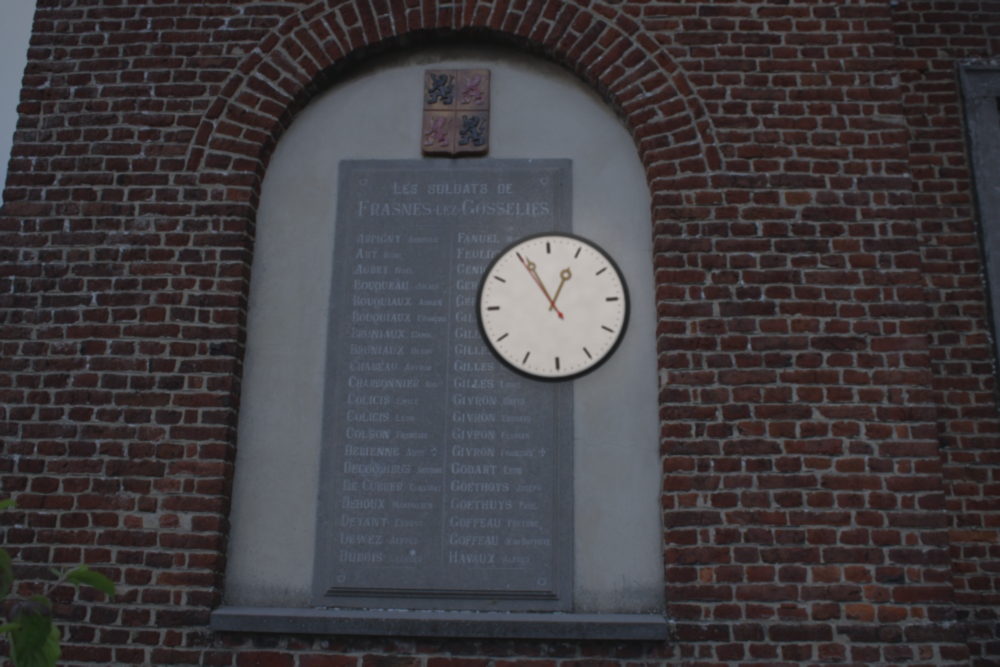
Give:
12h55m55s
